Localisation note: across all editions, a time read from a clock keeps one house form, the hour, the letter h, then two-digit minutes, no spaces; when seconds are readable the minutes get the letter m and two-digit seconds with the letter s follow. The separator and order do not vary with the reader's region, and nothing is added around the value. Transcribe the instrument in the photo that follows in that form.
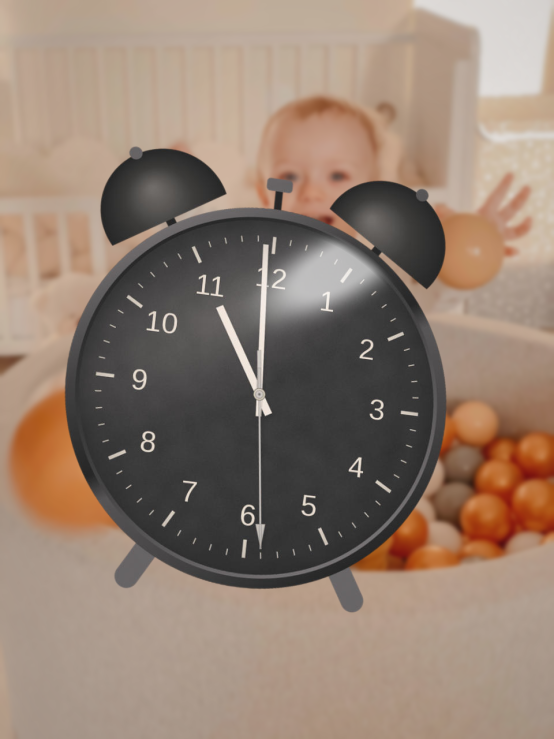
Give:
10h59m29s
